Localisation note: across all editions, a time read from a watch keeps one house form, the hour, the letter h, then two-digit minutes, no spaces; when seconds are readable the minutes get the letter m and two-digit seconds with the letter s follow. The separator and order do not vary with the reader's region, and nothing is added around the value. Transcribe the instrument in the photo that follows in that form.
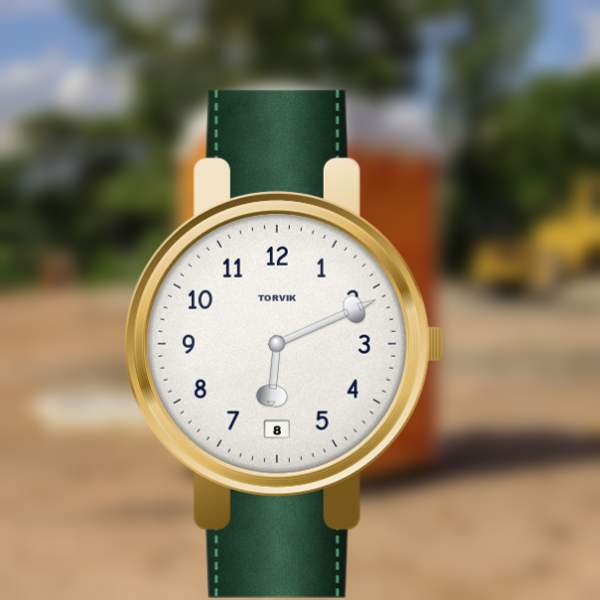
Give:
6h11
